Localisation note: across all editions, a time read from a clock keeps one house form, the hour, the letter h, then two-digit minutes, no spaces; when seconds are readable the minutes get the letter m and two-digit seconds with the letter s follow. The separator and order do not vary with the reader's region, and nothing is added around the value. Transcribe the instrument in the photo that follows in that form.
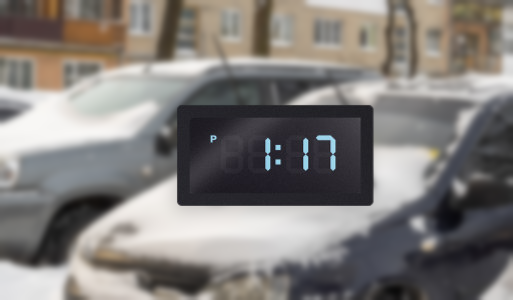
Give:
1h17
